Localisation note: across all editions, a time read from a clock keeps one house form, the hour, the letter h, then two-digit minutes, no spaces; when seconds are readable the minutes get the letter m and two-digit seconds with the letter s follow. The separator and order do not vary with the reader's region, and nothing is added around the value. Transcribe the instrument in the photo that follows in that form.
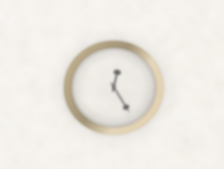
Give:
12h25
